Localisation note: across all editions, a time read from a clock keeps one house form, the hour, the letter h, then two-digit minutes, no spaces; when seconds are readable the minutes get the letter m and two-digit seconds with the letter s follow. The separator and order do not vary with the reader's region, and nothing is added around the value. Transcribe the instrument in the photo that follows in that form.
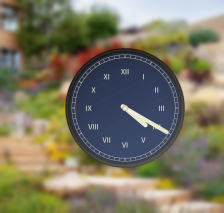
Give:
4h20
